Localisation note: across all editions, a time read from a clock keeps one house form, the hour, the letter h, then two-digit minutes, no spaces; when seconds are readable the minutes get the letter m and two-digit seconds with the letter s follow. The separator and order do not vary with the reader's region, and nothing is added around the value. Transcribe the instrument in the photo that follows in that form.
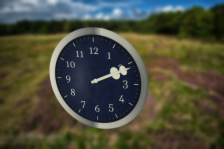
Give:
2h11
